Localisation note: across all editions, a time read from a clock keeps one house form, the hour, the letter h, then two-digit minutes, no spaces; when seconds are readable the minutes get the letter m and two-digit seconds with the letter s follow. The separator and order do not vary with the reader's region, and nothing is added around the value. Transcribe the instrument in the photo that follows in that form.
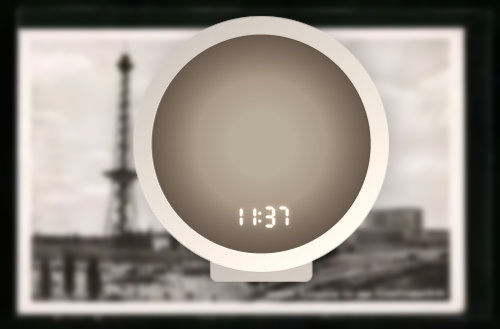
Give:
11h37
